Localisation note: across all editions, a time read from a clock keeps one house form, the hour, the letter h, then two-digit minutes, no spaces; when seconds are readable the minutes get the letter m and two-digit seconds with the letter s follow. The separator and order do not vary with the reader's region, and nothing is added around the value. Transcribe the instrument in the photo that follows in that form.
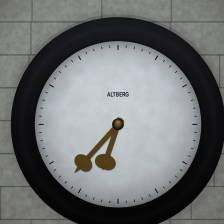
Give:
6h37
